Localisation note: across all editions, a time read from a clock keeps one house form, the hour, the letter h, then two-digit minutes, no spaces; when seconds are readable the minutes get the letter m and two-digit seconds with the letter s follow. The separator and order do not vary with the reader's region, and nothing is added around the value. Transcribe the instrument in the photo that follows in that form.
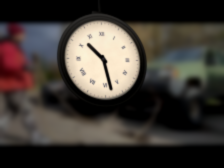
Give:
10h28
